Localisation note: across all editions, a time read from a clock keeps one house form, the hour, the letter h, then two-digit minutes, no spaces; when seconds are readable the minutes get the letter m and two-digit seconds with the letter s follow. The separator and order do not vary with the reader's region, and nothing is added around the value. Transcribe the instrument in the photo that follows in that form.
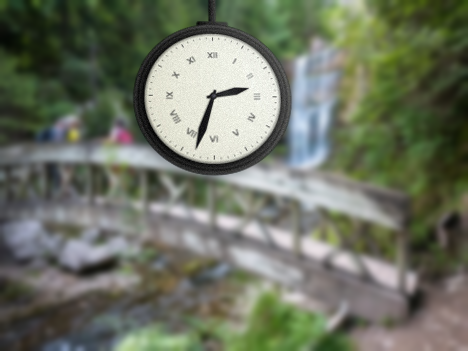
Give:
2h33
